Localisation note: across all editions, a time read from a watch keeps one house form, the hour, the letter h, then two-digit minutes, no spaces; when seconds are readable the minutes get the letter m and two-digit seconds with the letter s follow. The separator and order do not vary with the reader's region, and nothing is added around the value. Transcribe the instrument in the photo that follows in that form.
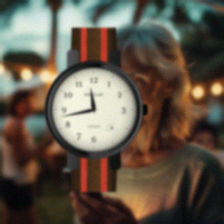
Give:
11h43
